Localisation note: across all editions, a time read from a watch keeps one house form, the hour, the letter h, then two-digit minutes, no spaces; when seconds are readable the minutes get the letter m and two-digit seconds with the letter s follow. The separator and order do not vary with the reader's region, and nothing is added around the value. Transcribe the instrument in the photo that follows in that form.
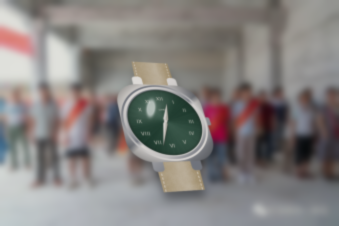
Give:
12h33
